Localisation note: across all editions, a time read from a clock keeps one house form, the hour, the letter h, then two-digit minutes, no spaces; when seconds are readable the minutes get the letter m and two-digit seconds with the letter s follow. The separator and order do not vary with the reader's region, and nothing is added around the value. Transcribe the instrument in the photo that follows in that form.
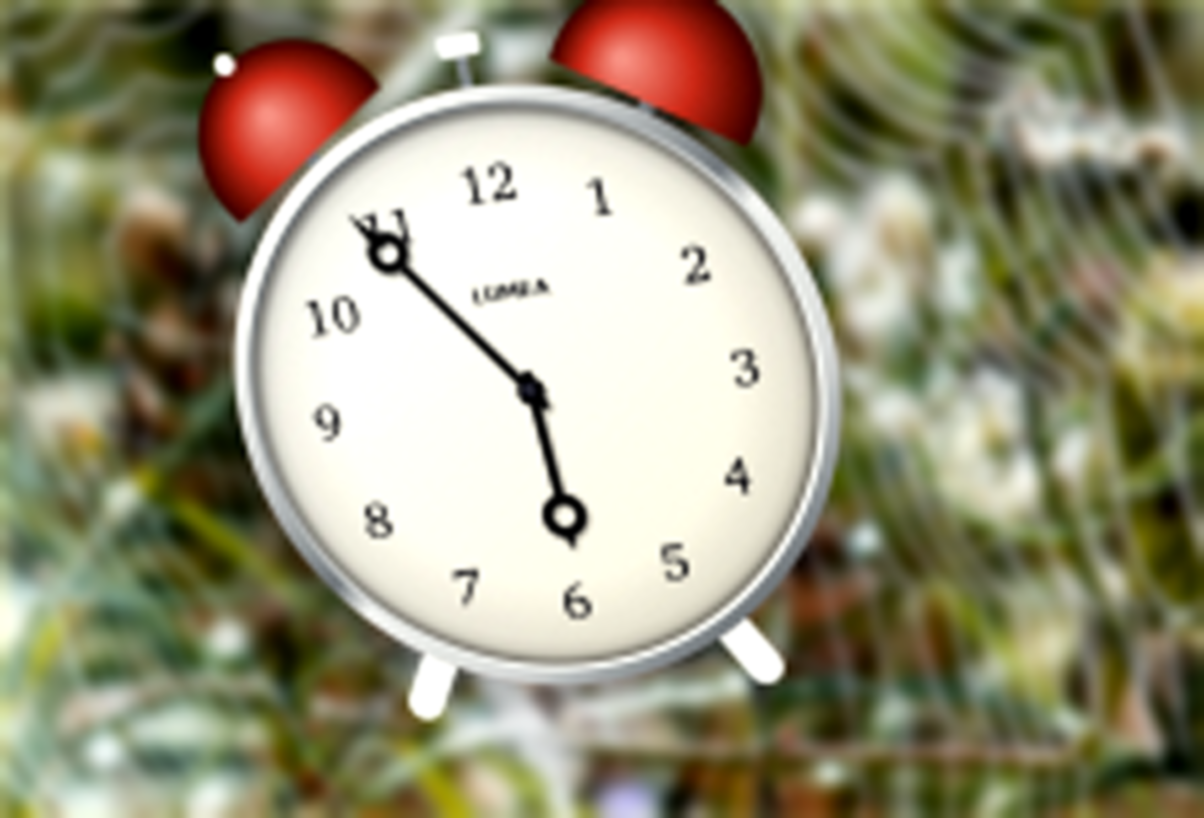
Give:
5h54
